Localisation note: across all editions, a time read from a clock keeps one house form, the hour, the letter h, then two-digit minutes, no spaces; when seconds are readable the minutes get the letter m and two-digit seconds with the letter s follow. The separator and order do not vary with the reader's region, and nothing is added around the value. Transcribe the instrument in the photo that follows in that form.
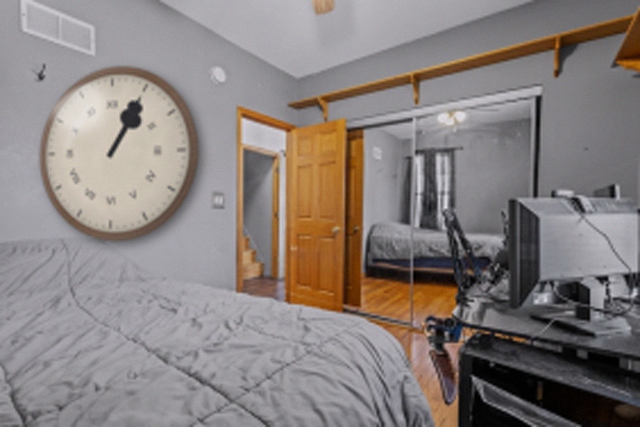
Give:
1h05
